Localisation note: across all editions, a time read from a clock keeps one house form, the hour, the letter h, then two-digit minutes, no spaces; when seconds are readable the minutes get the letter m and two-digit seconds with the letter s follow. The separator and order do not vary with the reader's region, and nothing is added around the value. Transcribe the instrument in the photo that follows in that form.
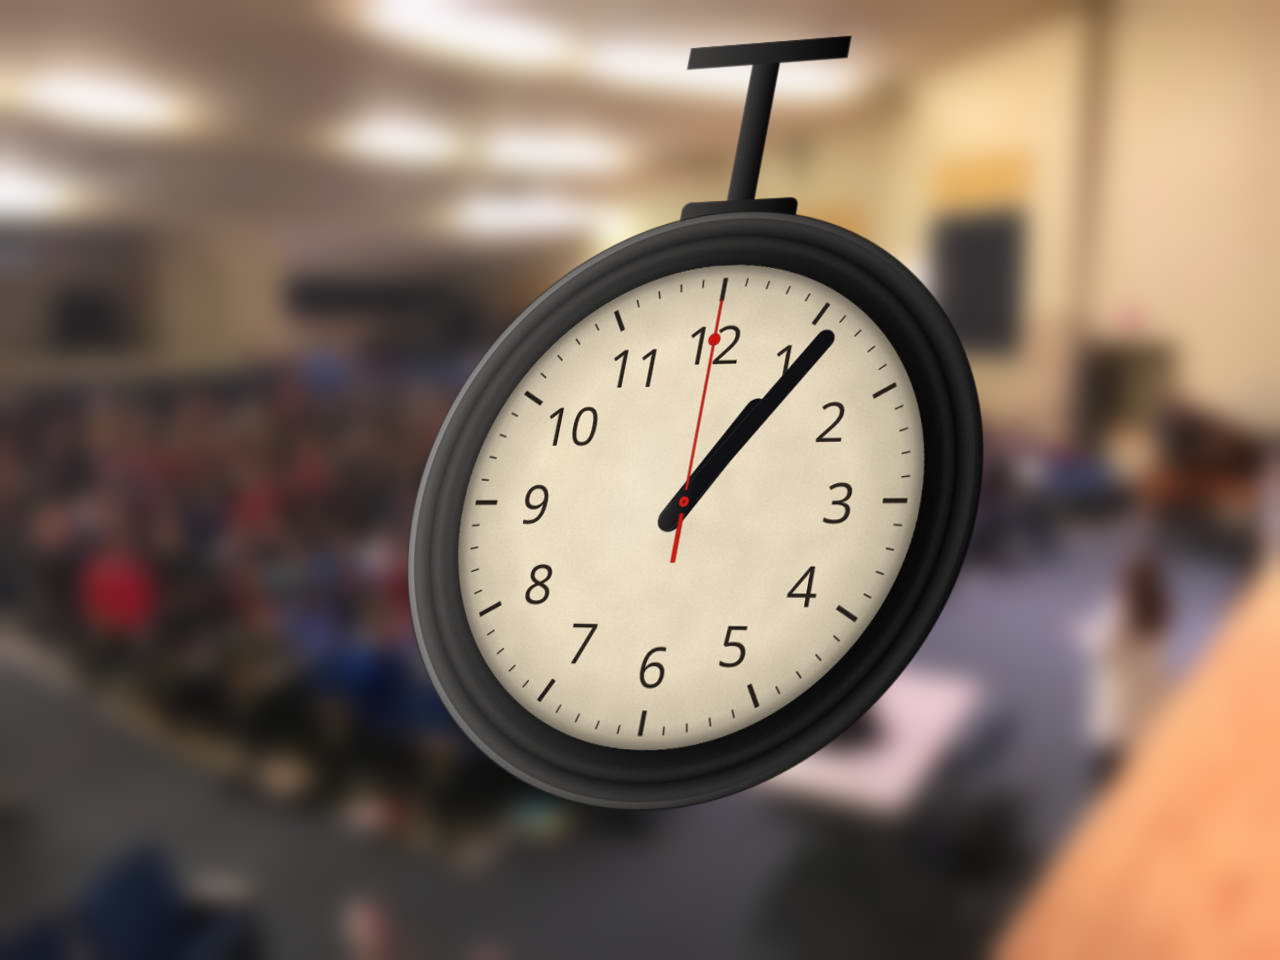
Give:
1h06m00s
